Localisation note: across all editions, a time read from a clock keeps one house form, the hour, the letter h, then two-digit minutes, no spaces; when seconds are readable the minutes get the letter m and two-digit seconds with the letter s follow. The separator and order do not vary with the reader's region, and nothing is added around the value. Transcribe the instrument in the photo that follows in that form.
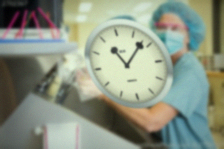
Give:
11h08
